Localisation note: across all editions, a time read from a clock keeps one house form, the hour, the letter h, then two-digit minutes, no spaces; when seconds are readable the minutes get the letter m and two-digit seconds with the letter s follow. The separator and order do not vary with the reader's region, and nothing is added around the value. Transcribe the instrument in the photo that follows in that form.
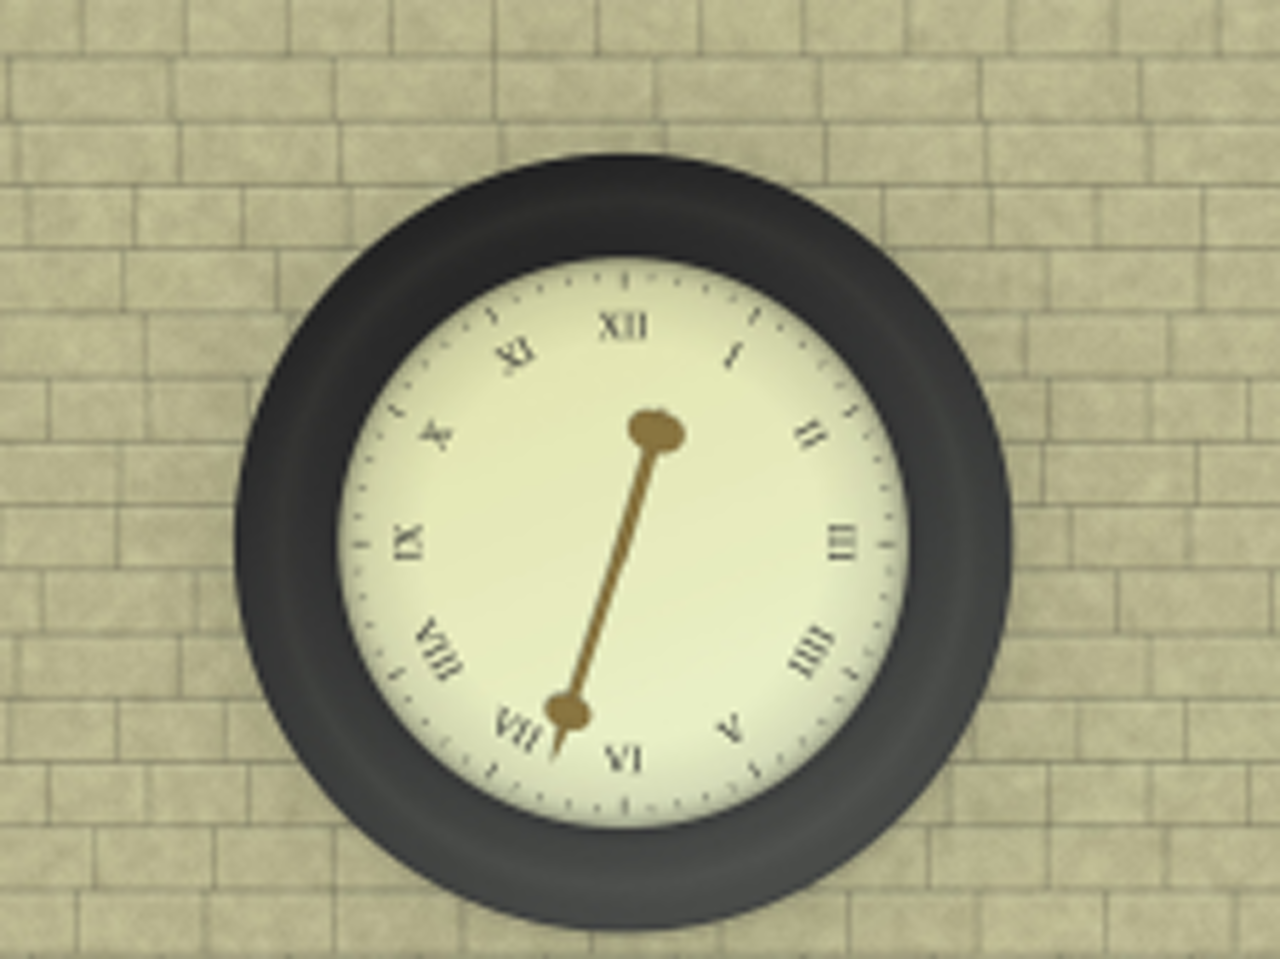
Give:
12h33
